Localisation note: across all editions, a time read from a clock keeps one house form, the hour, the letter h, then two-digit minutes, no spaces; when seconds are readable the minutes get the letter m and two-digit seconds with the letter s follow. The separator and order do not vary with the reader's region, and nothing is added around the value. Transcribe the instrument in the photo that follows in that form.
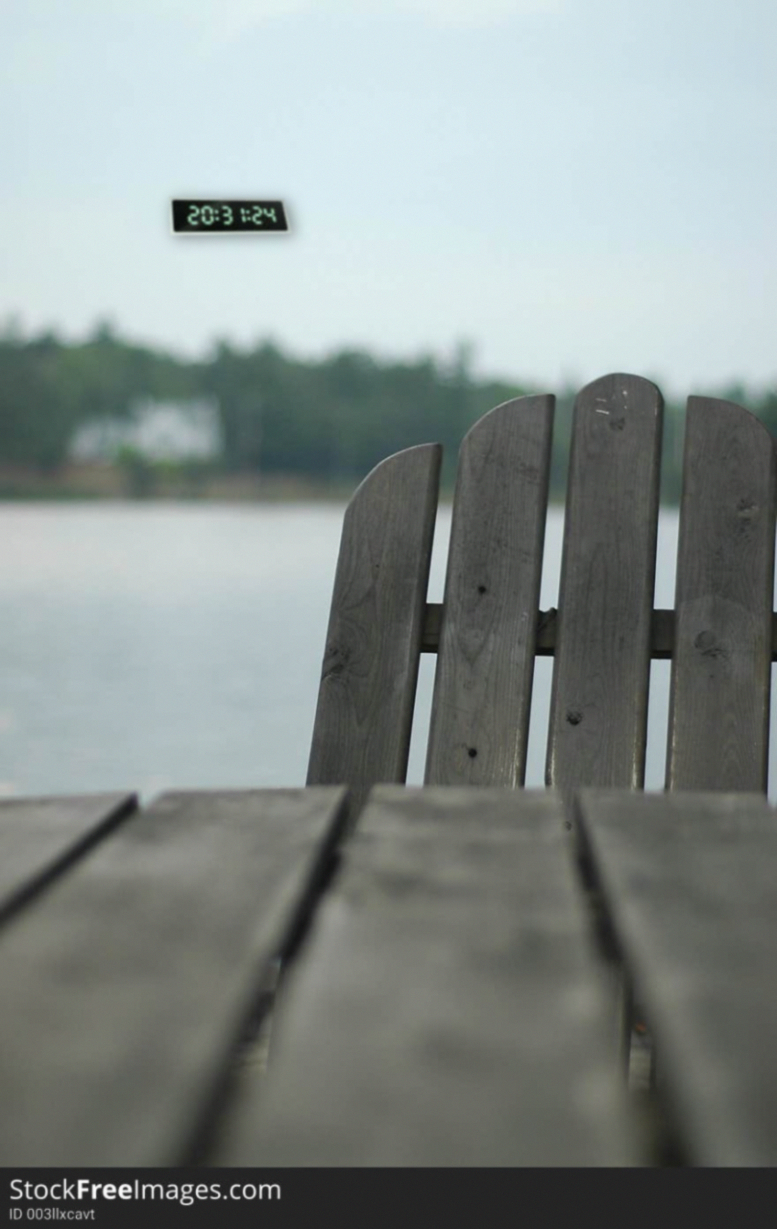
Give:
20h31m24s
